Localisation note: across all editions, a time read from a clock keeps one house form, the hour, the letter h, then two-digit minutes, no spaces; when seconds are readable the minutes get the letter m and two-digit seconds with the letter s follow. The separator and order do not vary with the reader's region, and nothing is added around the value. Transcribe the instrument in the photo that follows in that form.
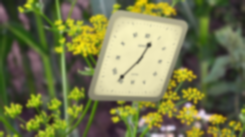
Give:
12h36
